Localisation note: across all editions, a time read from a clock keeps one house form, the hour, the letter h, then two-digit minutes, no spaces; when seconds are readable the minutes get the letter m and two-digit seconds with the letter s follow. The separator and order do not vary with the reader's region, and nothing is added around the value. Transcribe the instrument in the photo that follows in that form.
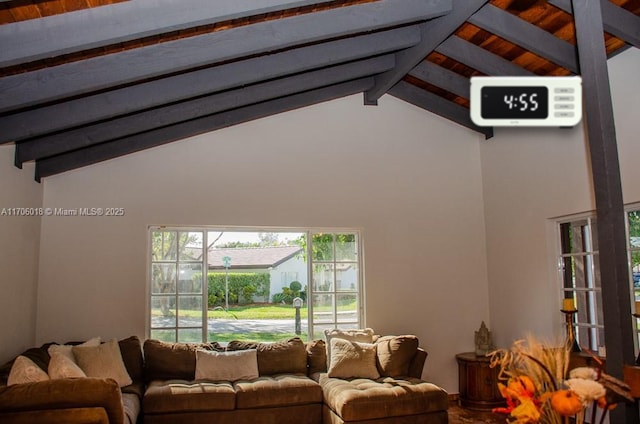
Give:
4h55
